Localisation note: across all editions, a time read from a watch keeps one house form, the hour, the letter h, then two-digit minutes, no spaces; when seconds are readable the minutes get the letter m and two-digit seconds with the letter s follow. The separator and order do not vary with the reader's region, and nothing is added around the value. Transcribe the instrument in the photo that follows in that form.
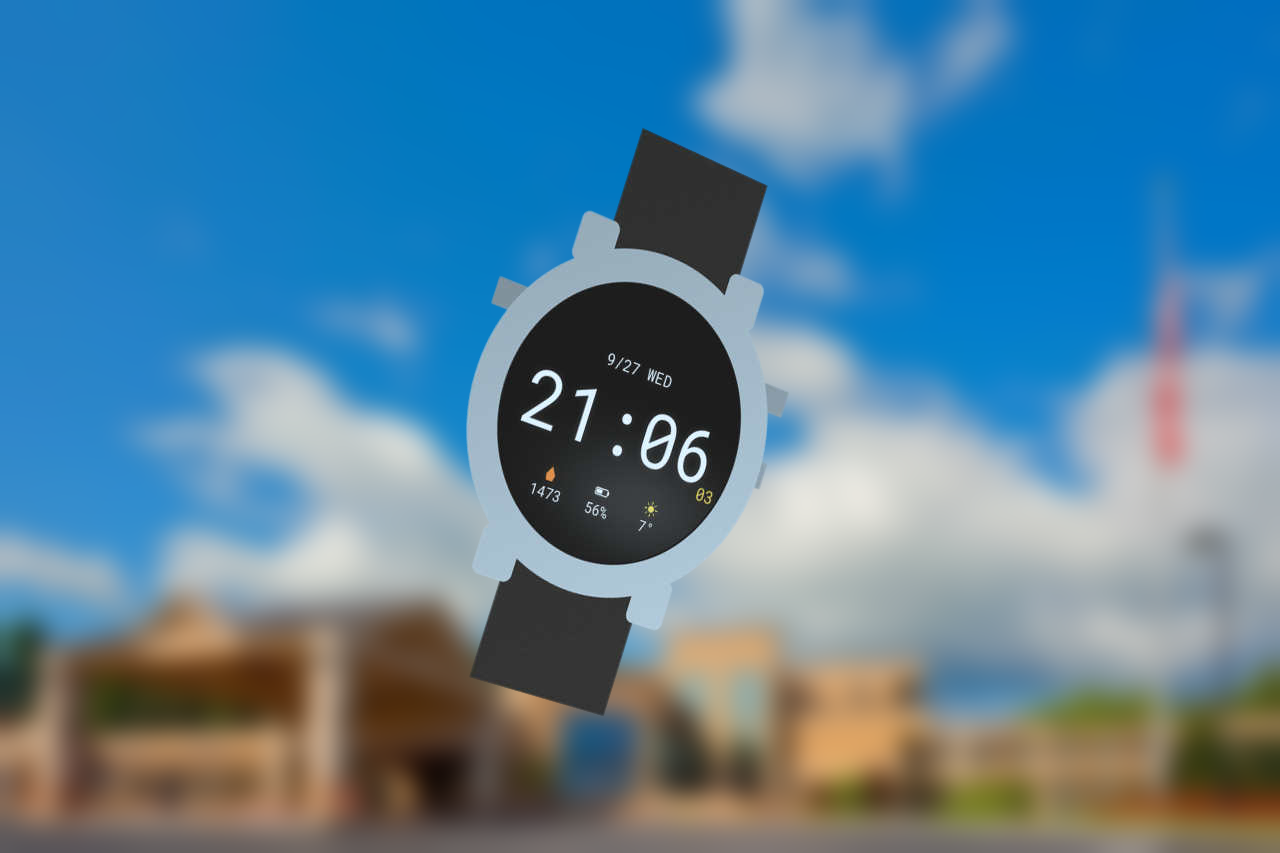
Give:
21h06m03s
